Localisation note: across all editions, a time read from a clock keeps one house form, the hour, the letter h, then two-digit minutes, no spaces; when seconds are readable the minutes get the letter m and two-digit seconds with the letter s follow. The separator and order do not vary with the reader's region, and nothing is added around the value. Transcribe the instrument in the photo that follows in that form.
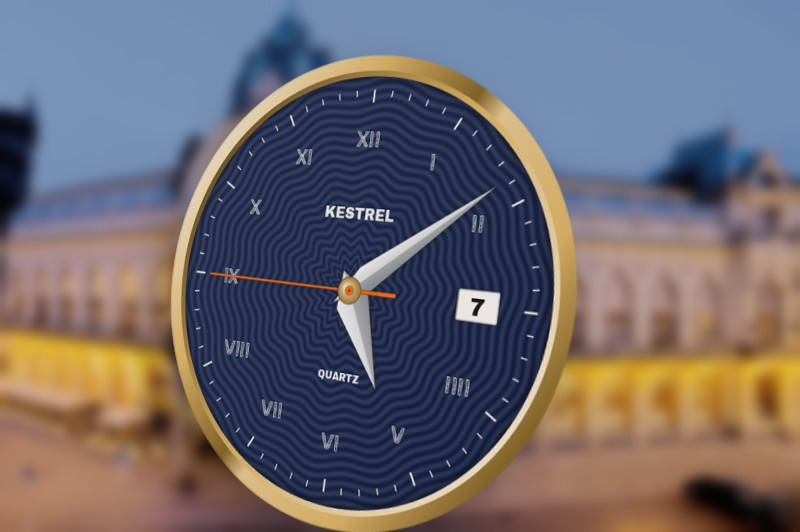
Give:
5h08m45s
